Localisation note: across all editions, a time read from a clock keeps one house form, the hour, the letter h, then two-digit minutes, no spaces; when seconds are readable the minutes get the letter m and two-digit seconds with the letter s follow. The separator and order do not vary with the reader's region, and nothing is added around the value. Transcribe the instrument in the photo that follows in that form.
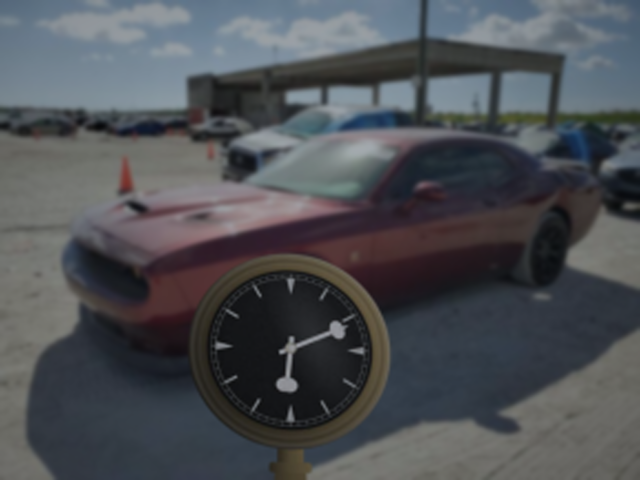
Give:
6h11
